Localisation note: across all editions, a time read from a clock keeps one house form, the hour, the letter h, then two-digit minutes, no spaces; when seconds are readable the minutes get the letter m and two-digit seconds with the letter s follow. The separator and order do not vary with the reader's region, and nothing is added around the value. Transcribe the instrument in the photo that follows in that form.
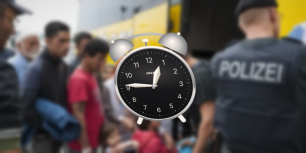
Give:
12h46
